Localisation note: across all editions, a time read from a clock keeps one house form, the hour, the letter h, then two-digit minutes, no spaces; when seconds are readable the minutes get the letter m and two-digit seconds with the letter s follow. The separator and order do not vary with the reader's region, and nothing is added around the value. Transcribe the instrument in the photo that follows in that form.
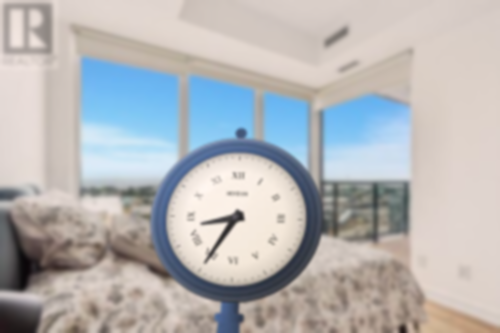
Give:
8h35
